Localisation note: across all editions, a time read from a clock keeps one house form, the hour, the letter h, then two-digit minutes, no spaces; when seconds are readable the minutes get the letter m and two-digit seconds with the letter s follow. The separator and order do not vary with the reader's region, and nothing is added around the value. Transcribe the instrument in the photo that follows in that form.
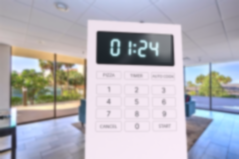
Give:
1h24
